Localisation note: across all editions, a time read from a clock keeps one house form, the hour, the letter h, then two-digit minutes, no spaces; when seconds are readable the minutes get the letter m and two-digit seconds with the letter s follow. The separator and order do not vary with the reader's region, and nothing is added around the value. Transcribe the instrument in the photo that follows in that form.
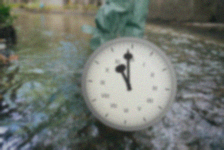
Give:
10h59
